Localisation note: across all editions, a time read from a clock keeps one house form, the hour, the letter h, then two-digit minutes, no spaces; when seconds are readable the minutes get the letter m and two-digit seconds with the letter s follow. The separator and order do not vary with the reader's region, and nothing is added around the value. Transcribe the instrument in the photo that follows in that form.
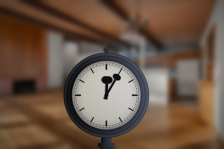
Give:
12h05
